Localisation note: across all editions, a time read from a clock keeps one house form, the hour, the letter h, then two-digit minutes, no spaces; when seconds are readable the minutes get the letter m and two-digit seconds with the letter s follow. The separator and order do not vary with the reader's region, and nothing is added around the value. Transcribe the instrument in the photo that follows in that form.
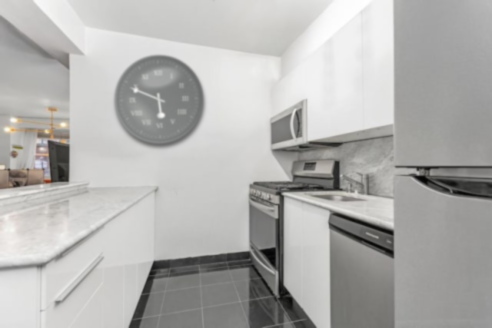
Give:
5h49
